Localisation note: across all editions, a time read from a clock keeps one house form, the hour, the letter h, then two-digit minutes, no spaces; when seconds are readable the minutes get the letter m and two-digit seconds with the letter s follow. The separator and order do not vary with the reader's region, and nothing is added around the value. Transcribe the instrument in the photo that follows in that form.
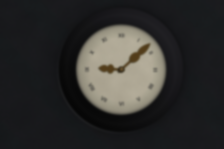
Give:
9h08
